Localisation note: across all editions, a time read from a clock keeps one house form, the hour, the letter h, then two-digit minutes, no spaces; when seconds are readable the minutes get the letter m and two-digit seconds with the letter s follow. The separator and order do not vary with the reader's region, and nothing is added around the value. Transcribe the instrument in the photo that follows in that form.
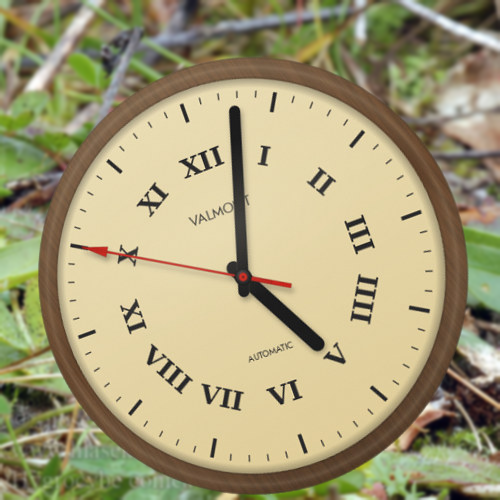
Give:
5h02m50s
